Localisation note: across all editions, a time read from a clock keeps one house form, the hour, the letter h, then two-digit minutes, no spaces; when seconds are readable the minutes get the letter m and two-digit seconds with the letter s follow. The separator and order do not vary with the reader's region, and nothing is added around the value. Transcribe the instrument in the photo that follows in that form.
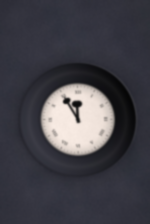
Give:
11h55
